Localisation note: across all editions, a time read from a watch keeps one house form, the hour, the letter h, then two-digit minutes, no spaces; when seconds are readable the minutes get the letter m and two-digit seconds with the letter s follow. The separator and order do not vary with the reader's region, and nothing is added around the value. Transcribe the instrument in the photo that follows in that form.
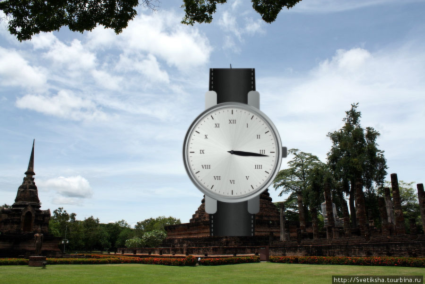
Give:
3h16
